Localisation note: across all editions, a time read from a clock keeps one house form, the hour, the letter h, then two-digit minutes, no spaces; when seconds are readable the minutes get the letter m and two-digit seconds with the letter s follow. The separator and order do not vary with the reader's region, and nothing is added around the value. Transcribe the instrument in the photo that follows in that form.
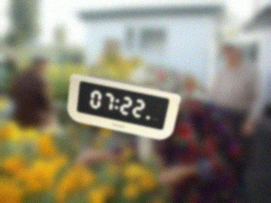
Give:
7h22
